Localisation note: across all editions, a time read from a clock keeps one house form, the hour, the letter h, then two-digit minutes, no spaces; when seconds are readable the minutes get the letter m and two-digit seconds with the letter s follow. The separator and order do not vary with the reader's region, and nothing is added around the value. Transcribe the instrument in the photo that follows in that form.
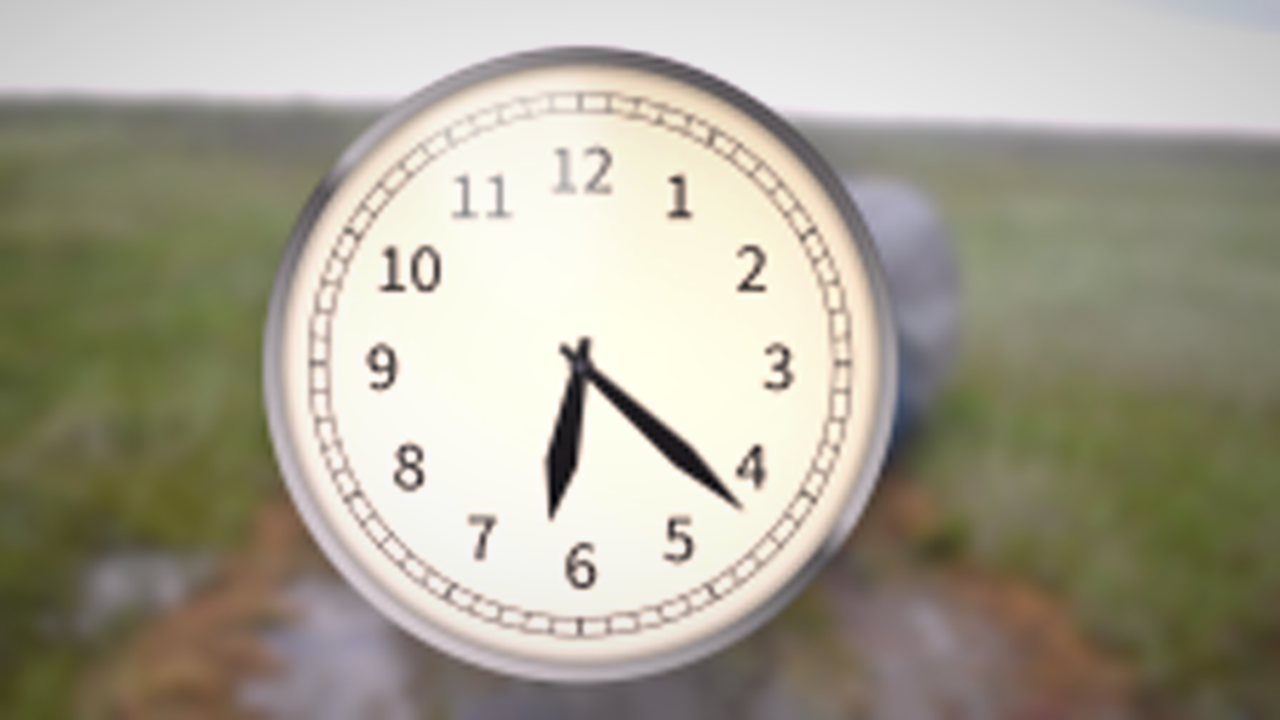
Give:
6h22
